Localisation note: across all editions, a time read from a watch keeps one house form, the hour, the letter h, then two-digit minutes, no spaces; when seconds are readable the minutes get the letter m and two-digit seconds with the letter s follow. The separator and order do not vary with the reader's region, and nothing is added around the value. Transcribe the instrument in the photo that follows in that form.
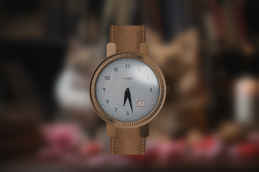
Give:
6h28
